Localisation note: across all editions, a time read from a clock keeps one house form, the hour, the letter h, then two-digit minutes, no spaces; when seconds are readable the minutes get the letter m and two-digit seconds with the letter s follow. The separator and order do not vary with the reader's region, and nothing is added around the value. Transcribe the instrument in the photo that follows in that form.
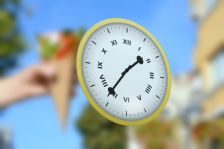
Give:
1h36
